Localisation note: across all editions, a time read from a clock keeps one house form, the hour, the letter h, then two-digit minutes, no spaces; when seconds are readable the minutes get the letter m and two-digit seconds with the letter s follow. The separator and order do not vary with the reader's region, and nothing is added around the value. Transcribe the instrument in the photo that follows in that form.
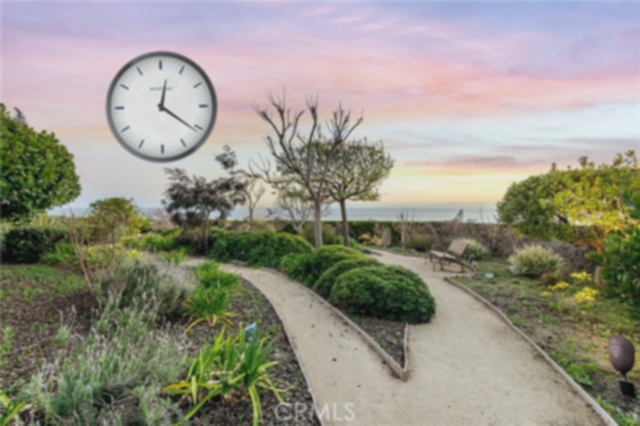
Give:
12h21
